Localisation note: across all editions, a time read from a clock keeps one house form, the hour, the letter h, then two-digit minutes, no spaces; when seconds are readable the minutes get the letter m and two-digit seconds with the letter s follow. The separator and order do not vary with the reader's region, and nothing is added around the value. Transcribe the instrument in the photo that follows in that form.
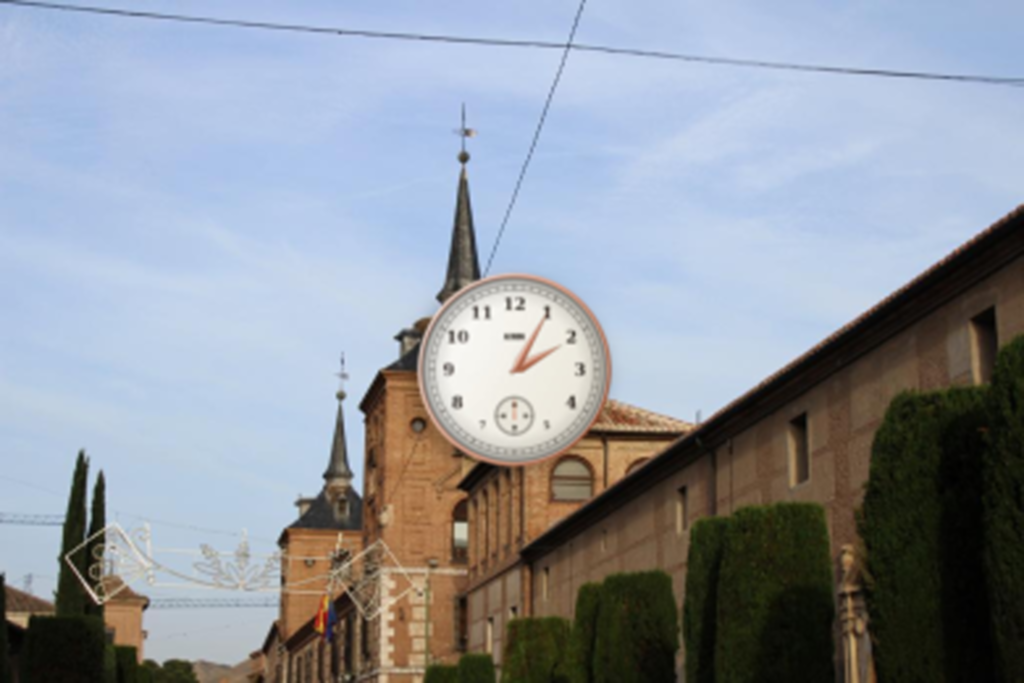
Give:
2h05
